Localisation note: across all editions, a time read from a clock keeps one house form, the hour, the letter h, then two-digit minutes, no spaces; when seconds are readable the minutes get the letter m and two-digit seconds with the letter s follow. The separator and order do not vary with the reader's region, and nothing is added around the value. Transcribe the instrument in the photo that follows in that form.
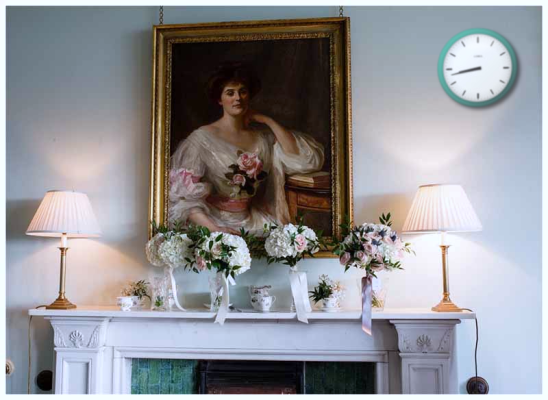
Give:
8h43
